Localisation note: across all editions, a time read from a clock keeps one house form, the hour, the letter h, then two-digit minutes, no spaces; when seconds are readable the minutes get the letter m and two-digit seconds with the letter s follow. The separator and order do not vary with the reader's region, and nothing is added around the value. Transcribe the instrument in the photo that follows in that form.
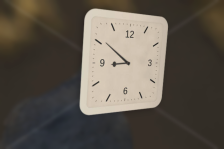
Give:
8h51
